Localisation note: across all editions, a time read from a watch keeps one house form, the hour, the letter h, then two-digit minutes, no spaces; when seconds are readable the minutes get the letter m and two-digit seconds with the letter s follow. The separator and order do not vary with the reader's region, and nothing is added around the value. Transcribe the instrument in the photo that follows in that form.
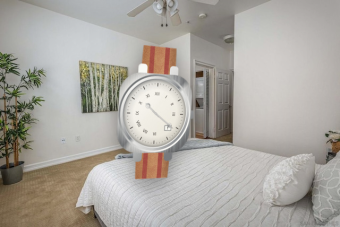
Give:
10h21
